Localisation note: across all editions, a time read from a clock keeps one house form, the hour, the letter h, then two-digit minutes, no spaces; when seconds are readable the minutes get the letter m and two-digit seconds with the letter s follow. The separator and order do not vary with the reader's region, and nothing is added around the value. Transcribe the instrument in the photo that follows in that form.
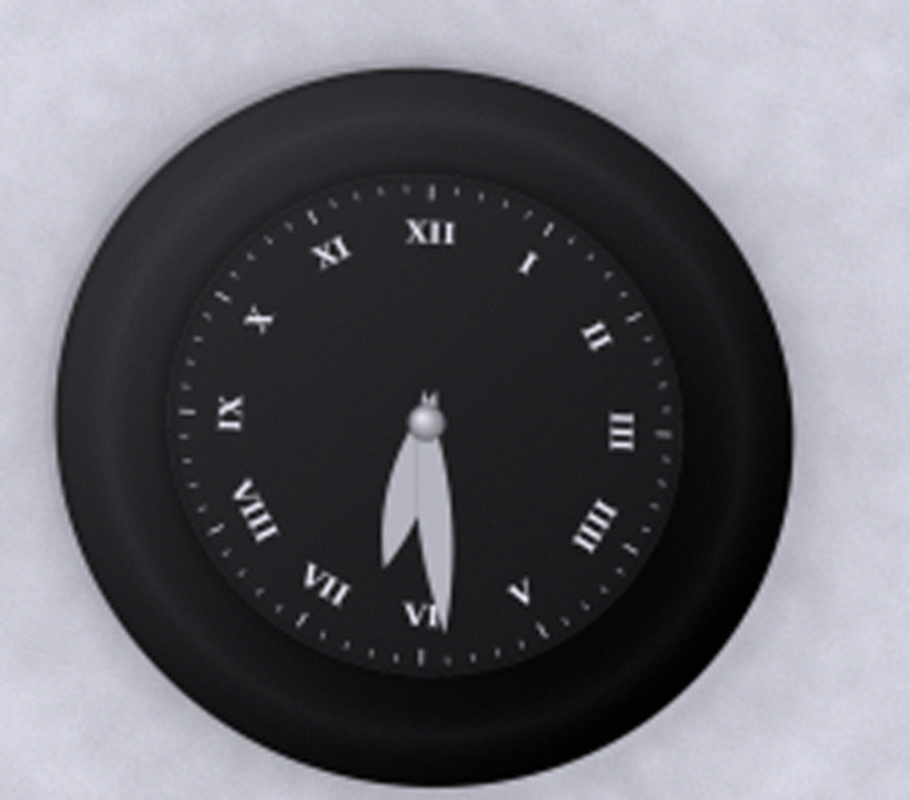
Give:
6h29
